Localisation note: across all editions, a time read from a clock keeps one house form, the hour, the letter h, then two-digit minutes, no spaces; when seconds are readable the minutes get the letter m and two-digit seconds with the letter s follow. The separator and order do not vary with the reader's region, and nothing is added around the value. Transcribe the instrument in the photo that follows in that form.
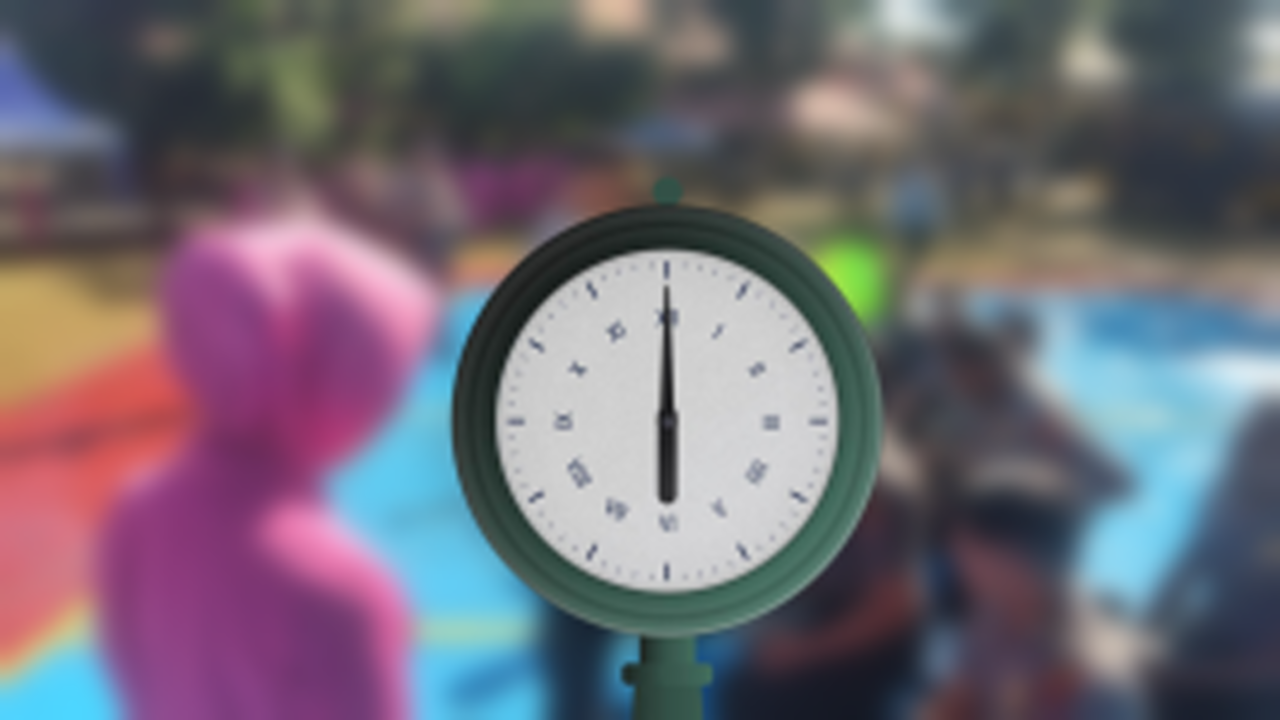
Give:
6h00
